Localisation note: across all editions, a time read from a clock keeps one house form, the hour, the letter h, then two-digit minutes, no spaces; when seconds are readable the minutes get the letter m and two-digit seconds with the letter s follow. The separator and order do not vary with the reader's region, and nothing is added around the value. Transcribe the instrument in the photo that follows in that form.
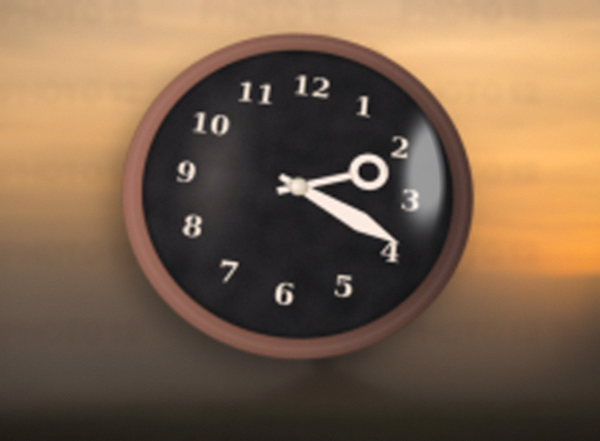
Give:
2h19
